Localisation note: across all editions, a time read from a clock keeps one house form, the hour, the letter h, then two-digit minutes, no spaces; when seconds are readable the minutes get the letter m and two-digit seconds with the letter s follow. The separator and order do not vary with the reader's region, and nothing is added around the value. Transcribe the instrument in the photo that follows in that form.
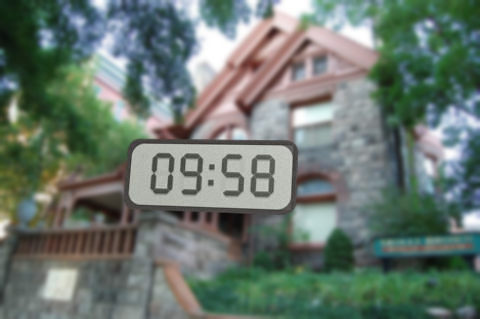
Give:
9h58
